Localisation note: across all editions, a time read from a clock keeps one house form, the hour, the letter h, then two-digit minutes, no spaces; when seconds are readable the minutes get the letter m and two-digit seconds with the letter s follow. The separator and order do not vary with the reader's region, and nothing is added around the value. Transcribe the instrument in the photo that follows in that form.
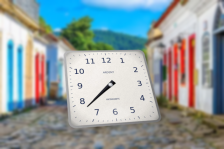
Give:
7h38
